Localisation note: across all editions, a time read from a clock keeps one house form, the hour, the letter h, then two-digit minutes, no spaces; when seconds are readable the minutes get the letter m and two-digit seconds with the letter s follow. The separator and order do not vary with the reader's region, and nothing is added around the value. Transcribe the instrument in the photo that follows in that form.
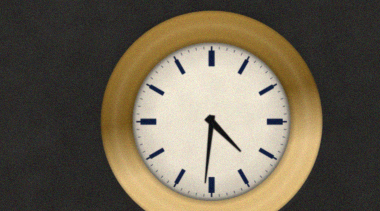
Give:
4h31
